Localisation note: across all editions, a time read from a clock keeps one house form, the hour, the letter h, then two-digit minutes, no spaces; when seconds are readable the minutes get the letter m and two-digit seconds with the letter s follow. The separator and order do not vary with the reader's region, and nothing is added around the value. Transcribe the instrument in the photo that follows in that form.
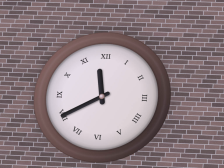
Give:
11h40
